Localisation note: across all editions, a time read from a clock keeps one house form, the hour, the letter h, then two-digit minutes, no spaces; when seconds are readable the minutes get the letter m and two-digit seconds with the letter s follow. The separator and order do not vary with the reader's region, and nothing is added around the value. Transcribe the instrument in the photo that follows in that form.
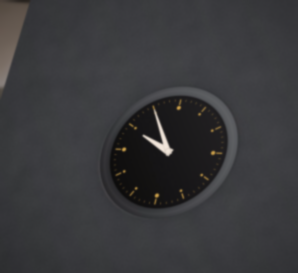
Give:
9h55
